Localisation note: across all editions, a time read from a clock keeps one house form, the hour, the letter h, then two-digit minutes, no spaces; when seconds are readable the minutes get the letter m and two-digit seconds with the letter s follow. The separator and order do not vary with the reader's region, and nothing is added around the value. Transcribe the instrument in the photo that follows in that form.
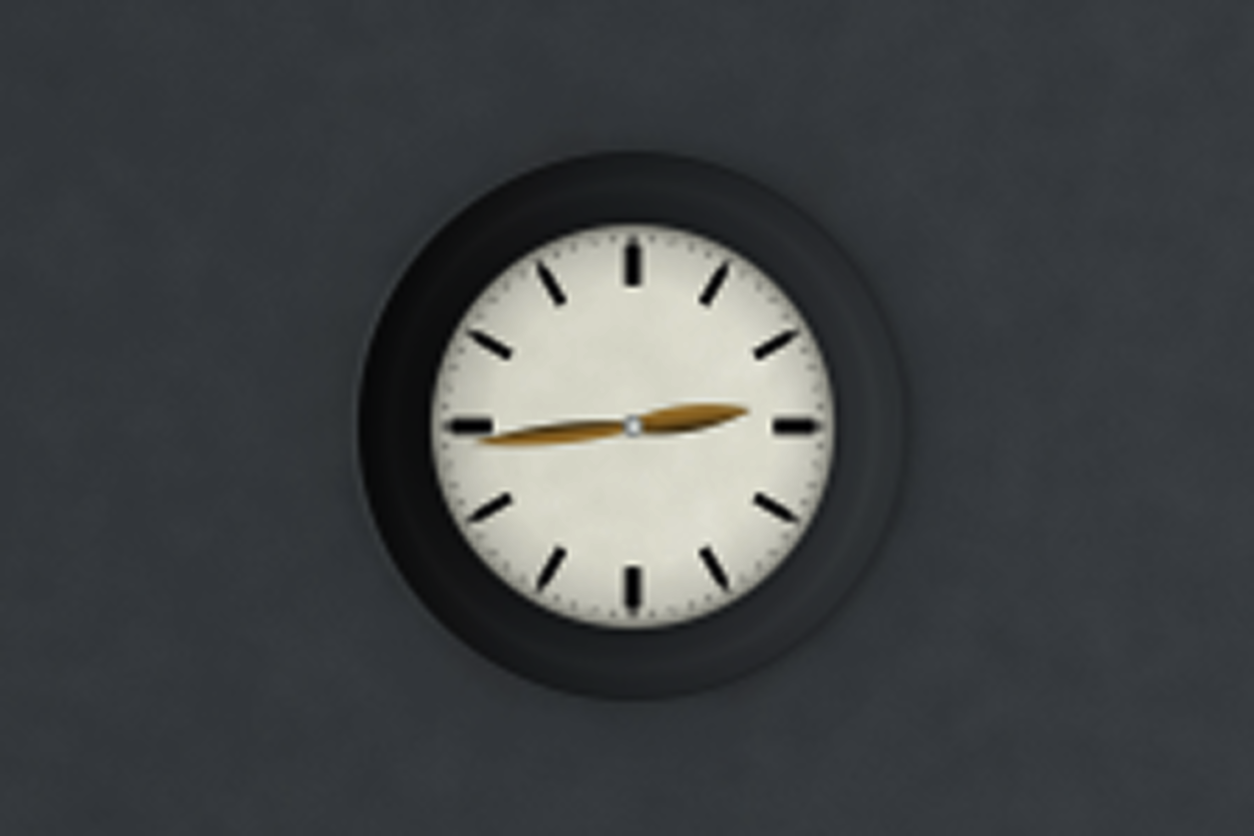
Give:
2h44
